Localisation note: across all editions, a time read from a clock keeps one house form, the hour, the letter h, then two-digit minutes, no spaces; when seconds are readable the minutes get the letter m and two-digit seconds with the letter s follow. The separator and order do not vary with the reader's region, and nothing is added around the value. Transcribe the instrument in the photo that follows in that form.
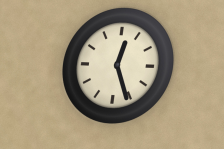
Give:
12h26
